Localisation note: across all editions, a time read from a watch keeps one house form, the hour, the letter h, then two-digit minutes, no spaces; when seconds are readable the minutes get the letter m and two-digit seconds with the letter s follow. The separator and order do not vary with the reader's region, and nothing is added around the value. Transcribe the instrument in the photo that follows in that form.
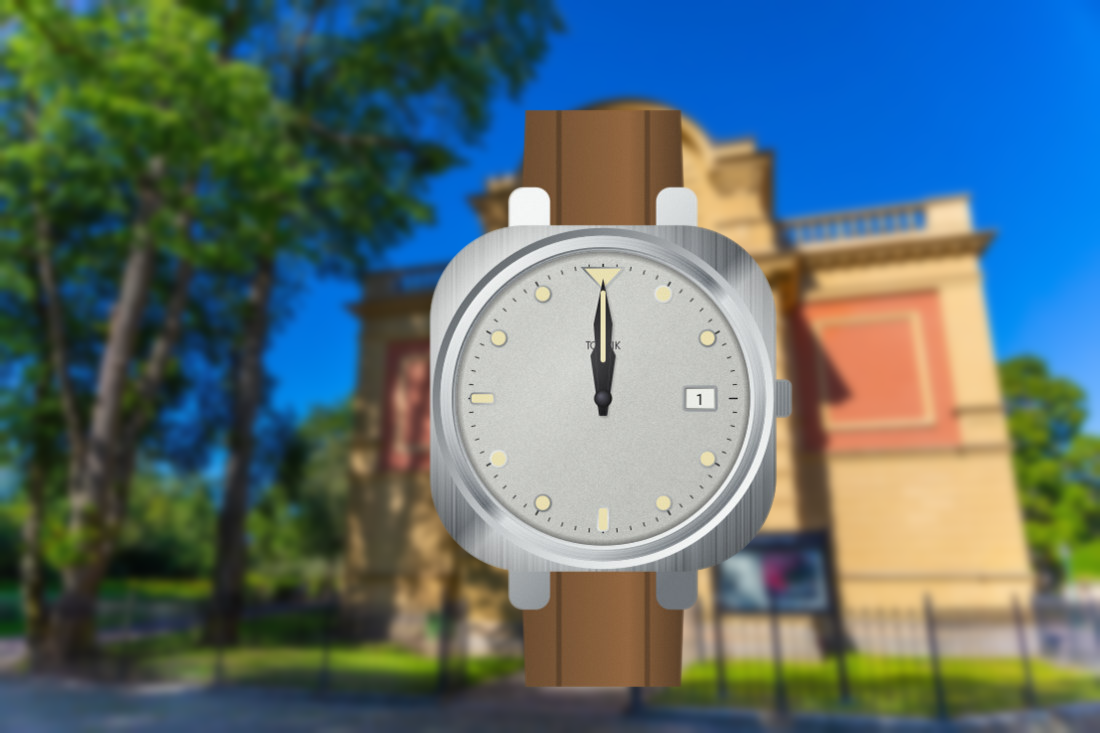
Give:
12h00
